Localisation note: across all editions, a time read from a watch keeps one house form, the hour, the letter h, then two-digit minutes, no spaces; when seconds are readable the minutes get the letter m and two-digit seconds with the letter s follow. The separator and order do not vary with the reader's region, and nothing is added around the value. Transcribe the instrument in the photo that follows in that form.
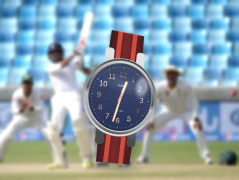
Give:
12h32
